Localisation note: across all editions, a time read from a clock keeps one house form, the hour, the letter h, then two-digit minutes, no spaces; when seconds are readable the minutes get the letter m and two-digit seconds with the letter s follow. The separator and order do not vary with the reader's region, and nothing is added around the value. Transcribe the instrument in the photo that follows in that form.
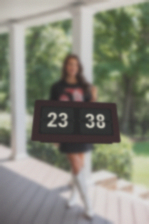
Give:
23h38
